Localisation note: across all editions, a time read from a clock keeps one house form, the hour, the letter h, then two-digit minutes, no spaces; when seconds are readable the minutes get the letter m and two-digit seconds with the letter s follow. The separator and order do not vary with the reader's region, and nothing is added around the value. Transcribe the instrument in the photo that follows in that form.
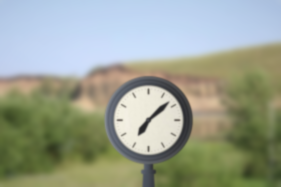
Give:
7h08
